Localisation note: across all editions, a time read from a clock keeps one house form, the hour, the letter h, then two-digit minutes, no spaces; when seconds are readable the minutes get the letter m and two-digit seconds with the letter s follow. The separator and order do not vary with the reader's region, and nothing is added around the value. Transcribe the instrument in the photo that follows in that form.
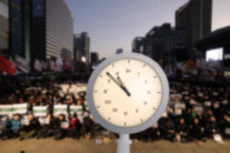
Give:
10h52
